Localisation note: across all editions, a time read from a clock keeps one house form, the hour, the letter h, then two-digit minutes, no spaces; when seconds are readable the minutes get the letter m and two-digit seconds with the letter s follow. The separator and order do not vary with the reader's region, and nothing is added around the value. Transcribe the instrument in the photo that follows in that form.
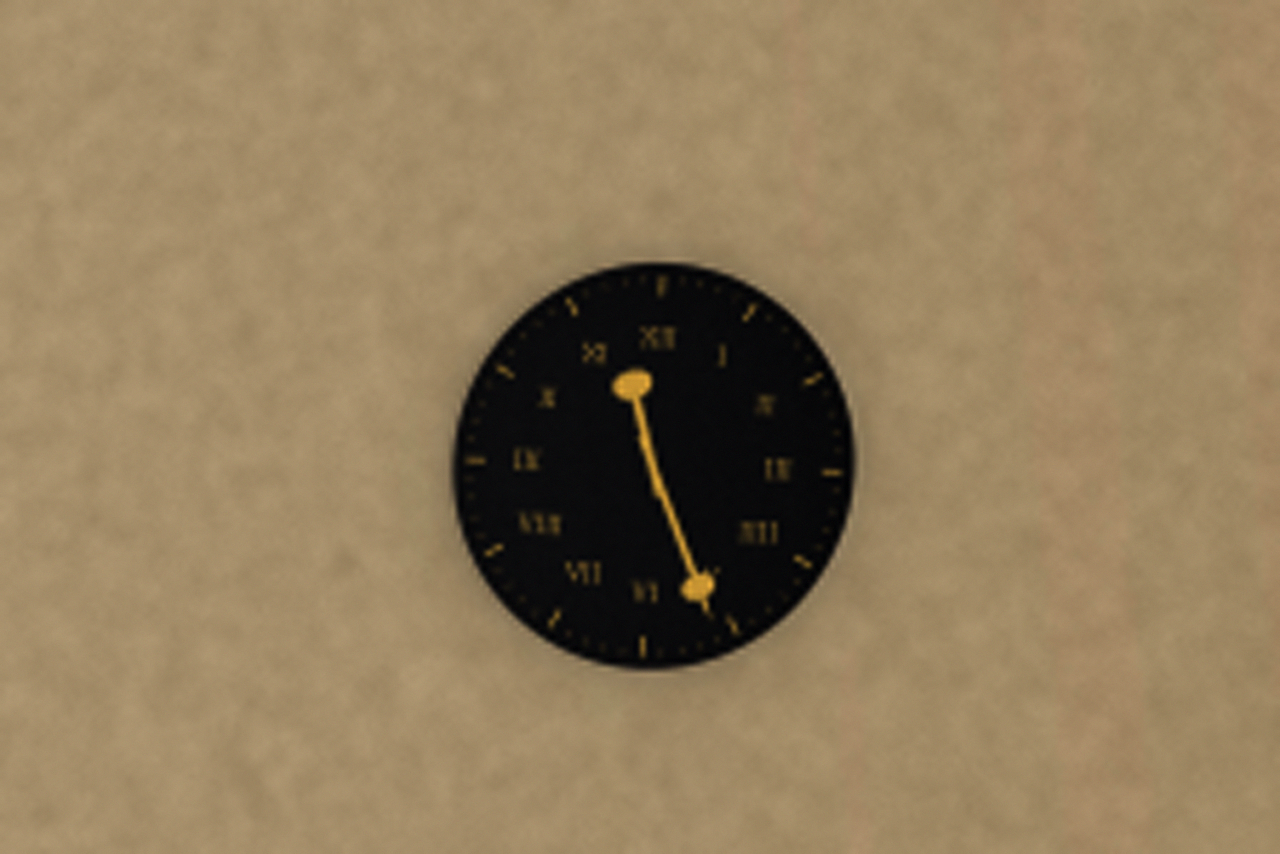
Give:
11h26
